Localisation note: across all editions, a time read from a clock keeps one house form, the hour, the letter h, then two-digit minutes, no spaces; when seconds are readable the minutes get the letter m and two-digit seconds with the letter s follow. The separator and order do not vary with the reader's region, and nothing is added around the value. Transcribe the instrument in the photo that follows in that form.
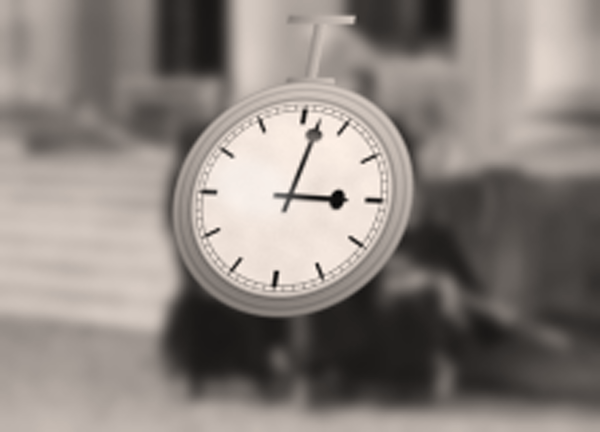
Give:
3h02
